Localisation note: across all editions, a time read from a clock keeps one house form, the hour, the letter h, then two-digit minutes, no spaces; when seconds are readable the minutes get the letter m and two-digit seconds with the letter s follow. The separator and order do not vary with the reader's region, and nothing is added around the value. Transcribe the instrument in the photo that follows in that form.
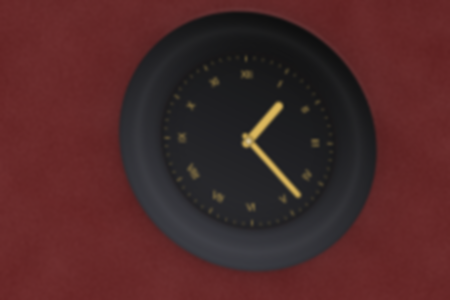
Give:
1h23
